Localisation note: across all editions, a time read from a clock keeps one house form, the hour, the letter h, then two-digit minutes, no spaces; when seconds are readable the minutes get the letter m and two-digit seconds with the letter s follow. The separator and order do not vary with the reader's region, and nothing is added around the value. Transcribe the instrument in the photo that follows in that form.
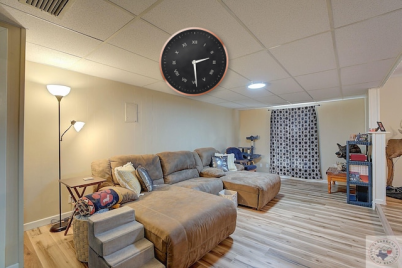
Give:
2h29
